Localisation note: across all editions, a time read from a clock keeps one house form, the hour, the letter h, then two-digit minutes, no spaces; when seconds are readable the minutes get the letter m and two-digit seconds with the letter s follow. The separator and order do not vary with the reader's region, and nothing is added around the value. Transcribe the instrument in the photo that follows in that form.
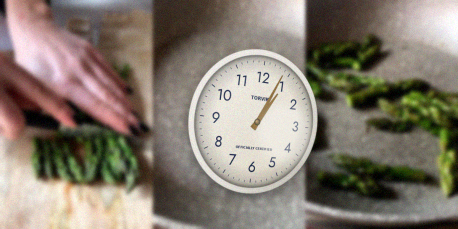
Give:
1h04
